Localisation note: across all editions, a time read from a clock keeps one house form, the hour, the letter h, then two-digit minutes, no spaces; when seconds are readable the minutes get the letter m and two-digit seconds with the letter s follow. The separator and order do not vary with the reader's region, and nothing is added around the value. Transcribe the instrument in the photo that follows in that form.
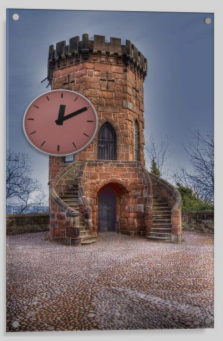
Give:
12h10
